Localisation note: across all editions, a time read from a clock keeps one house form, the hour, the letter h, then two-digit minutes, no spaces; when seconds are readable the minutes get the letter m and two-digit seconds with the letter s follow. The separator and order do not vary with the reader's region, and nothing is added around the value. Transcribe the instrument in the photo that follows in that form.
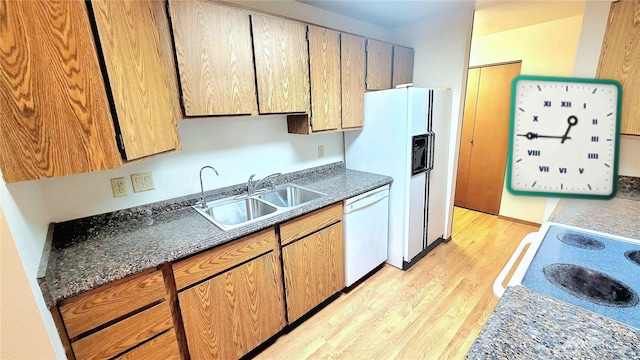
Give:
12h45
